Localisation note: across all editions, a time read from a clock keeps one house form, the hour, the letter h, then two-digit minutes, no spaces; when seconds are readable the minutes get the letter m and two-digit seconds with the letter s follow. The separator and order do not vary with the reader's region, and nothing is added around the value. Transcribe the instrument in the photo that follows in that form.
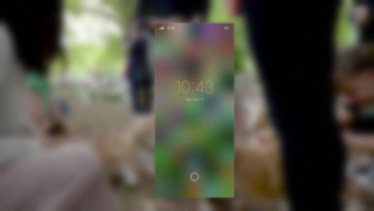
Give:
10h43
